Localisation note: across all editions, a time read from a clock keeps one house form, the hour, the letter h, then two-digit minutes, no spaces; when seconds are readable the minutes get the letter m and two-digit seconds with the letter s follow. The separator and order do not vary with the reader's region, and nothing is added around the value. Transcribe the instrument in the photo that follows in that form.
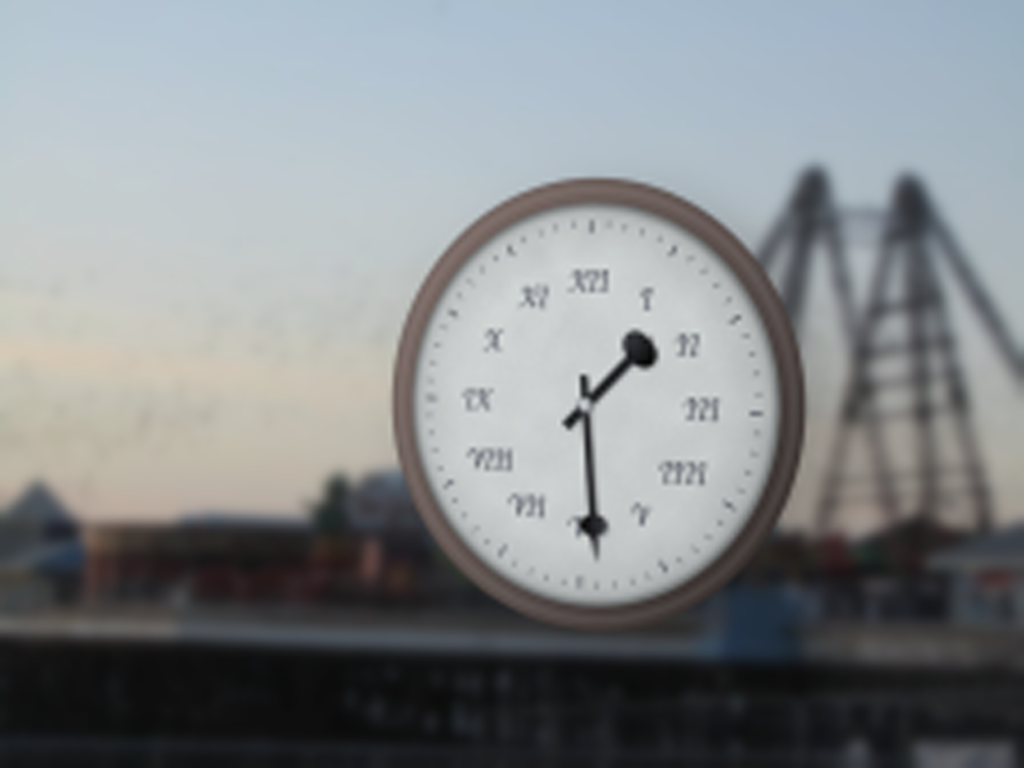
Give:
1h29
